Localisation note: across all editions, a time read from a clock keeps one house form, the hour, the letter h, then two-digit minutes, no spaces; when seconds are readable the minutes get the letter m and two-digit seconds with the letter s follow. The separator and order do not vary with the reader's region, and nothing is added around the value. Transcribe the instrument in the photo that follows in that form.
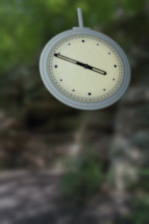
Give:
3h49
